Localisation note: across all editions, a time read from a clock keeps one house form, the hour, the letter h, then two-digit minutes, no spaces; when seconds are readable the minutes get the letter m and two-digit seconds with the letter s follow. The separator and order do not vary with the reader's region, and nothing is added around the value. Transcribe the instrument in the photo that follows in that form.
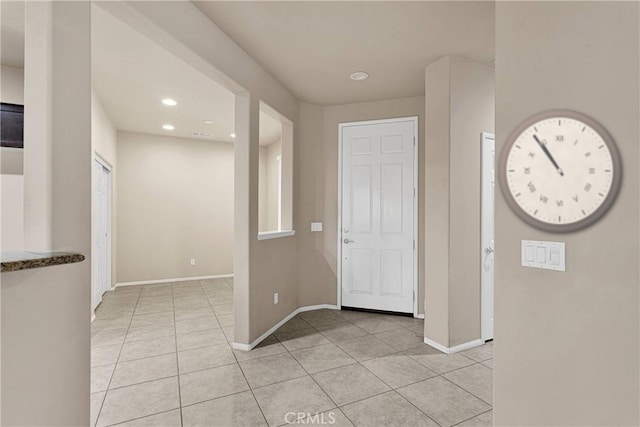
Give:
10h54
